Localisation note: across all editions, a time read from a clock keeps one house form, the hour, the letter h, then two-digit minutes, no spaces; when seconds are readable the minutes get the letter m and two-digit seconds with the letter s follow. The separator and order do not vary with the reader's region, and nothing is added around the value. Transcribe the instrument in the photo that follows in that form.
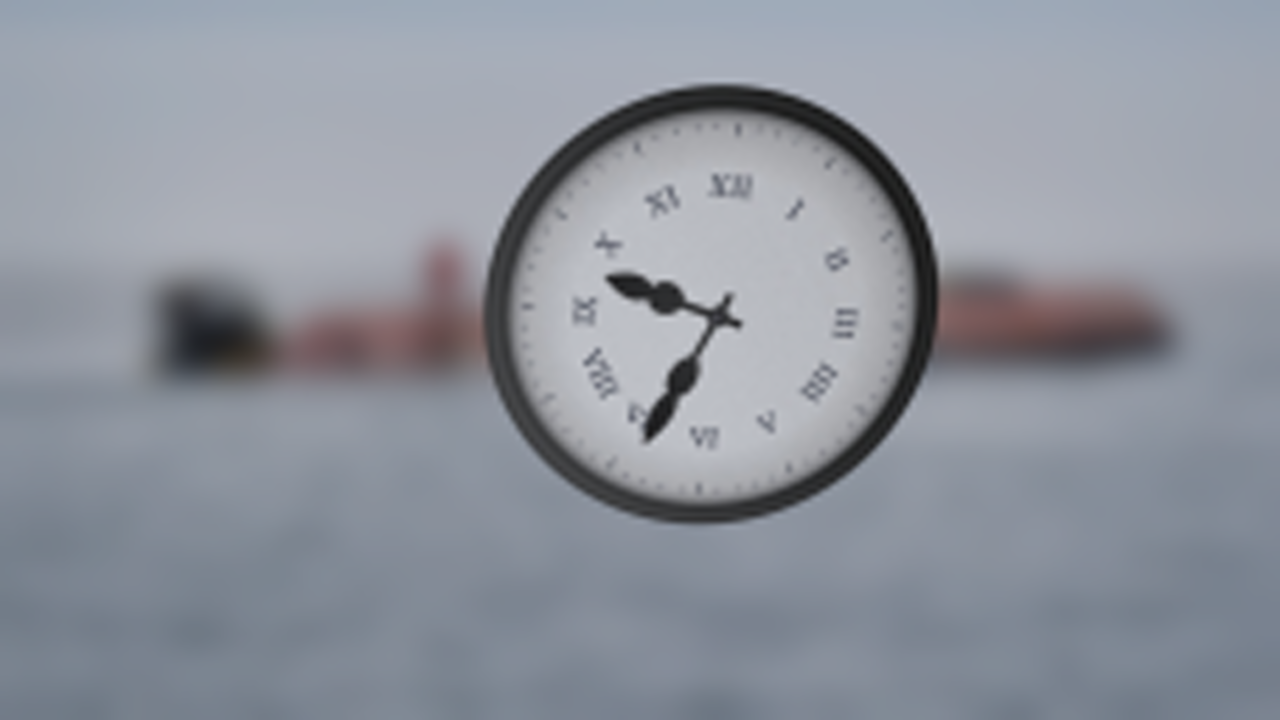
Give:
9h34
